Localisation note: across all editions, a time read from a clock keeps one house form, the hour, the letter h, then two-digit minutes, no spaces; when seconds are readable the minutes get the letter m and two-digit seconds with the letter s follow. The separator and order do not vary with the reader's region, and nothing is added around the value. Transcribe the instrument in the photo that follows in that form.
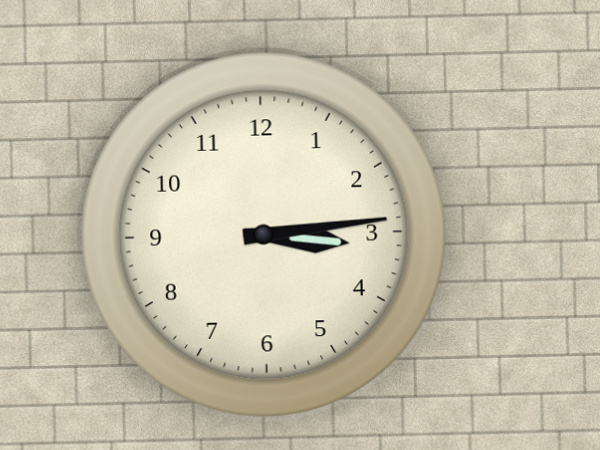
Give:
3h14
